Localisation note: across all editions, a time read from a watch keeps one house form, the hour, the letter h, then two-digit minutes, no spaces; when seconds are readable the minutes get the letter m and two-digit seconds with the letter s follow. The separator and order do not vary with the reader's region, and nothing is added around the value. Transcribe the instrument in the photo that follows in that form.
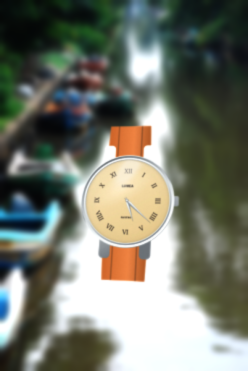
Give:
5h22
